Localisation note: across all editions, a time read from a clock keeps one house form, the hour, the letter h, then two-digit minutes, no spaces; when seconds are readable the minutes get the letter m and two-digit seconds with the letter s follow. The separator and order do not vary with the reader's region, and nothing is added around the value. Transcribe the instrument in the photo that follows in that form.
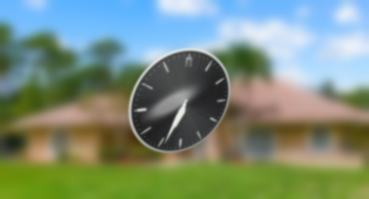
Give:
6h34
